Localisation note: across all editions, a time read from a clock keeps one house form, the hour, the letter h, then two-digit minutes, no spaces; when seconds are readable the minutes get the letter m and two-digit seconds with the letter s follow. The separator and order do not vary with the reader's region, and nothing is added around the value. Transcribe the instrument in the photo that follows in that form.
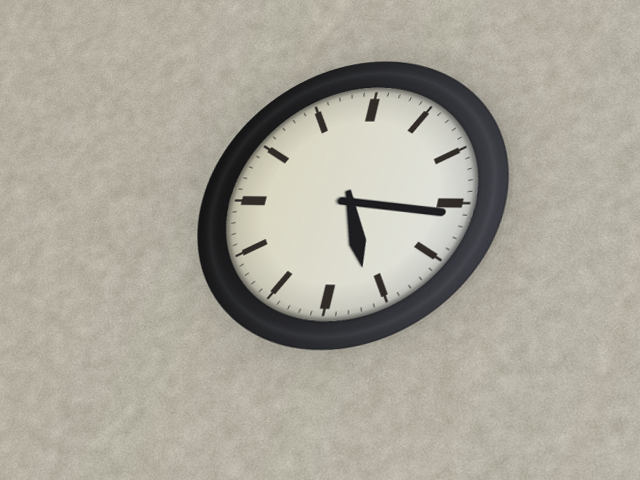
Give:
5h16
